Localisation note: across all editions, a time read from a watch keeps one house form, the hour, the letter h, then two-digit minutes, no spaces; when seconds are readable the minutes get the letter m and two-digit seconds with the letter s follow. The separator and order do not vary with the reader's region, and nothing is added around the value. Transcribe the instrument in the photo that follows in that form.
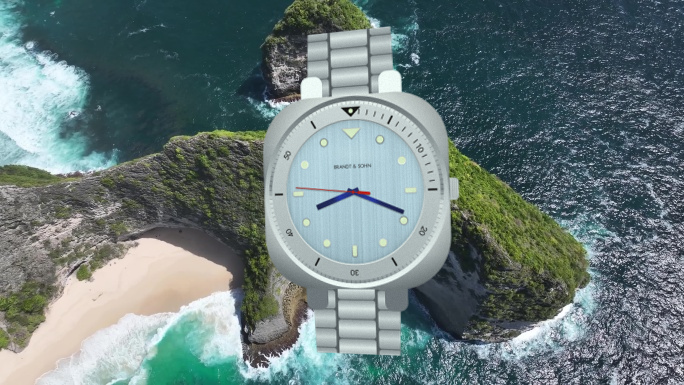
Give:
8h18m46s
